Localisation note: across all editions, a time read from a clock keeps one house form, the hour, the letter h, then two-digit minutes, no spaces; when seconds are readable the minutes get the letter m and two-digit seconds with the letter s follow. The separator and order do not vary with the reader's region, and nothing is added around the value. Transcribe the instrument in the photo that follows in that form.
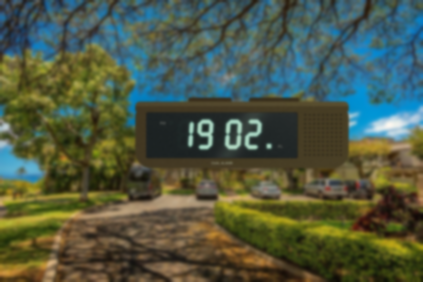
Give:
19h02
